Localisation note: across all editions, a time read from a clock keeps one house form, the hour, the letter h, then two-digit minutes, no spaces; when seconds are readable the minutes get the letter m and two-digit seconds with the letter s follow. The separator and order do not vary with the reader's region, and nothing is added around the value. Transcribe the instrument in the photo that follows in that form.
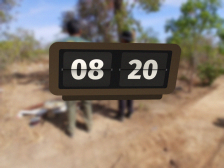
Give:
8h20
